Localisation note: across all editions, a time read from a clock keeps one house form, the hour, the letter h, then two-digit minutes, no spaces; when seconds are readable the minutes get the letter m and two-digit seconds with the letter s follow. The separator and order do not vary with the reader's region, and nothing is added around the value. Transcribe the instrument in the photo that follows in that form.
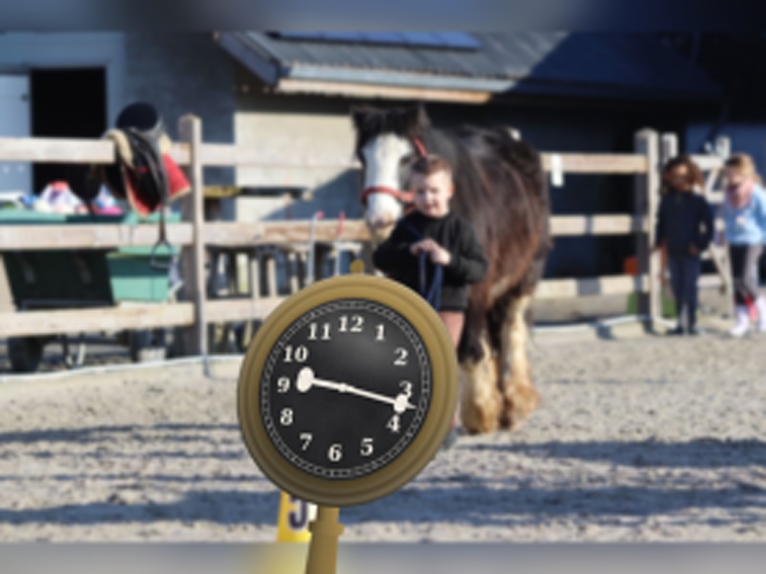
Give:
9h17
